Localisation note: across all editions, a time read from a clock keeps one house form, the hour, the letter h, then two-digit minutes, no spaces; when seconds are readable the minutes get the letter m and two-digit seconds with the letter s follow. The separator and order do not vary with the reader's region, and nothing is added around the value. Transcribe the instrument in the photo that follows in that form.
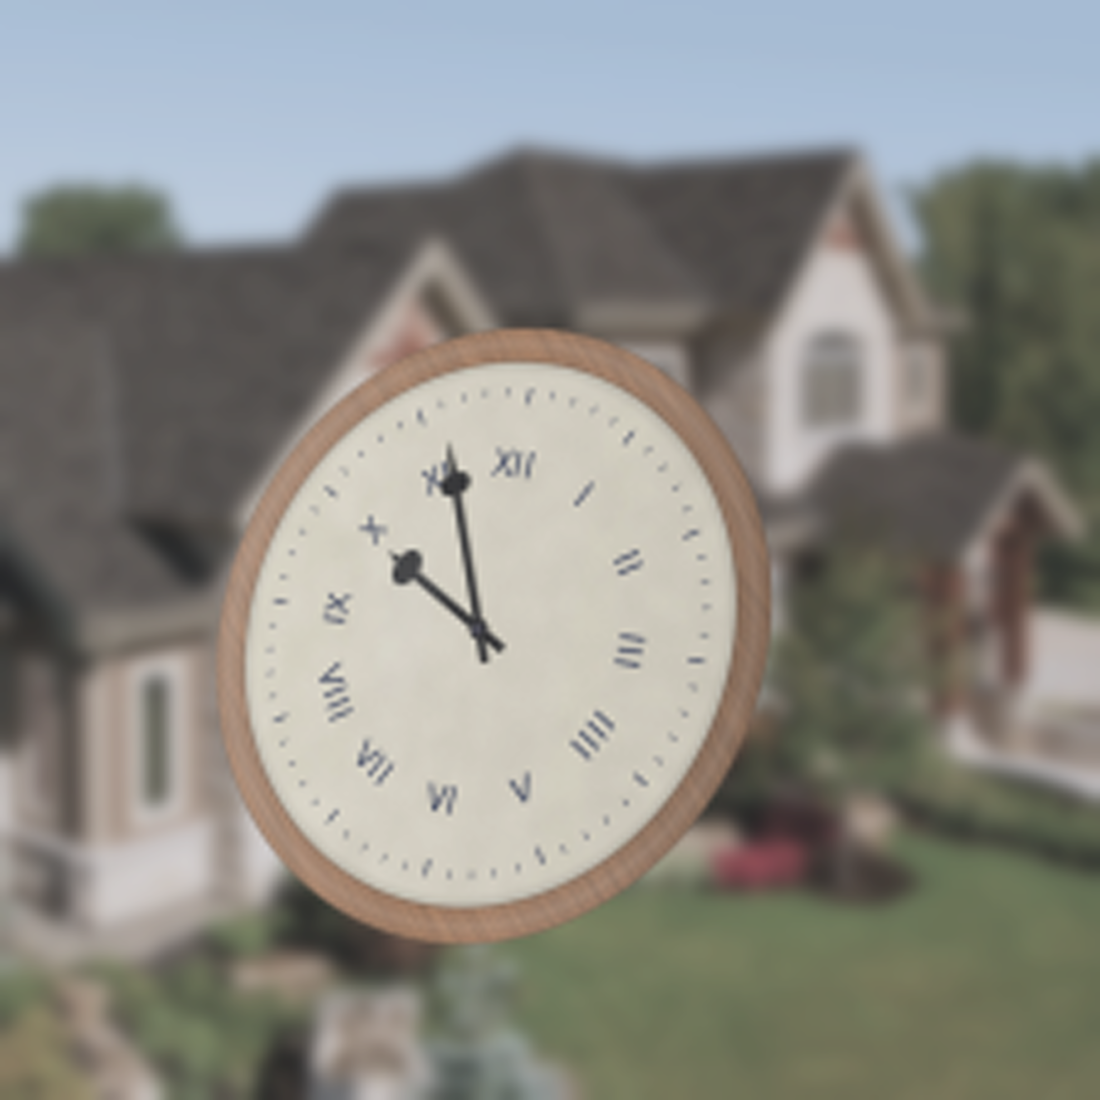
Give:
9h56
